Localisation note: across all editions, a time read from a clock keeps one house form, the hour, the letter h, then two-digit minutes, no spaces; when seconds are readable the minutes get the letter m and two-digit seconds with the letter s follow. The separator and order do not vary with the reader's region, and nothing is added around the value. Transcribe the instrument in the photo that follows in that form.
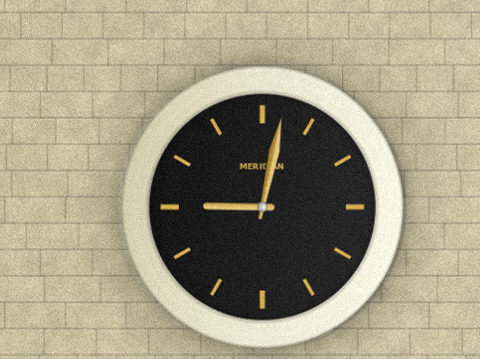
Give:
9h02
